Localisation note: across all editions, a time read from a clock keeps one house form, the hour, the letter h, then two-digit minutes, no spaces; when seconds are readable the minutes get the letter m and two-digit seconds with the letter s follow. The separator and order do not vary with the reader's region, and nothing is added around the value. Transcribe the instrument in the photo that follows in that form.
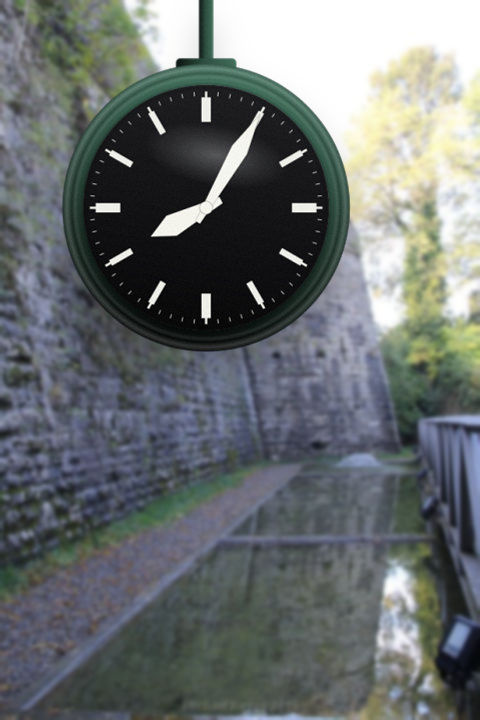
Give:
8h05
